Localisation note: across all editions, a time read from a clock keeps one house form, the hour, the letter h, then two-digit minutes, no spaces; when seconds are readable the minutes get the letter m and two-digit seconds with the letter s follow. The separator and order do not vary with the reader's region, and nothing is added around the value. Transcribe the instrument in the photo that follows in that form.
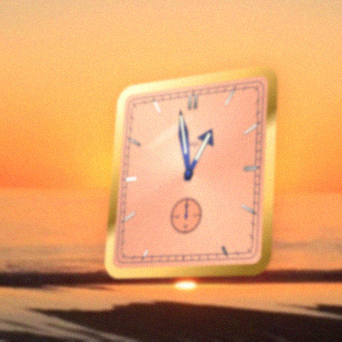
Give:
12h58
